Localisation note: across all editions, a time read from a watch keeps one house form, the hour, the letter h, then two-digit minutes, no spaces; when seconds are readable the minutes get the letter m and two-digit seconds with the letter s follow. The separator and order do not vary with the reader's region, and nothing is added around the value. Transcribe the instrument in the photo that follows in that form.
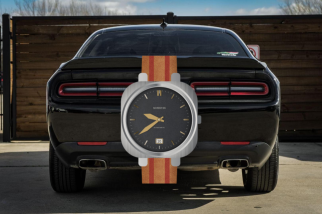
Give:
9h39
